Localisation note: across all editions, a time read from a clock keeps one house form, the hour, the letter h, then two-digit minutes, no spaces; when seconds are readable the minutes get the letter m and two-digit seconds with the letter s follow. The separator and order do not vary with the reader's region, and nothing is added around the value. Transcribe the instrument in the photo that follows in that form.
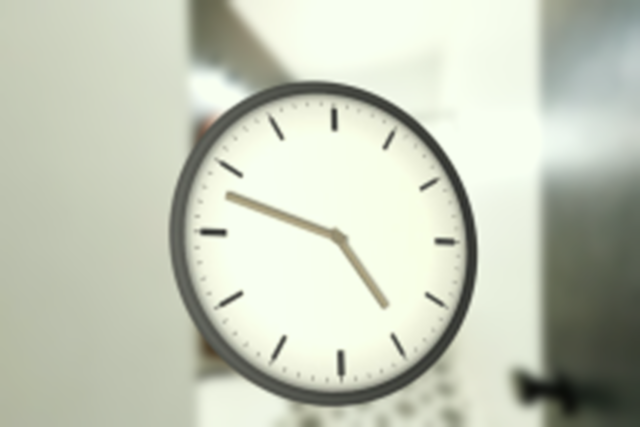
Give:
4h48
